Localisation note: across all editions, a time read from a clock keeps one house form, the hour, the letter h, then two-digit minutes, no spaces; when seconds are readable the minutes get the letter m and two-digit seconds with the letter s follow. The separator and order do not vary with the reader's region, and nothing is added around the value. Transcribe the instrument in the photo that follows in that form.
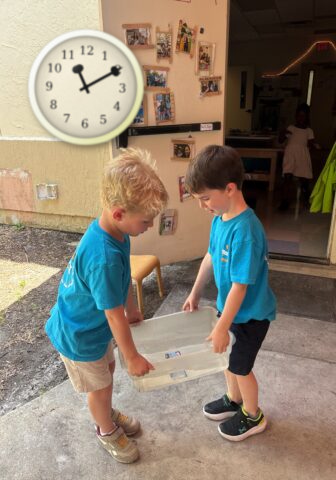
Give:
11h10
